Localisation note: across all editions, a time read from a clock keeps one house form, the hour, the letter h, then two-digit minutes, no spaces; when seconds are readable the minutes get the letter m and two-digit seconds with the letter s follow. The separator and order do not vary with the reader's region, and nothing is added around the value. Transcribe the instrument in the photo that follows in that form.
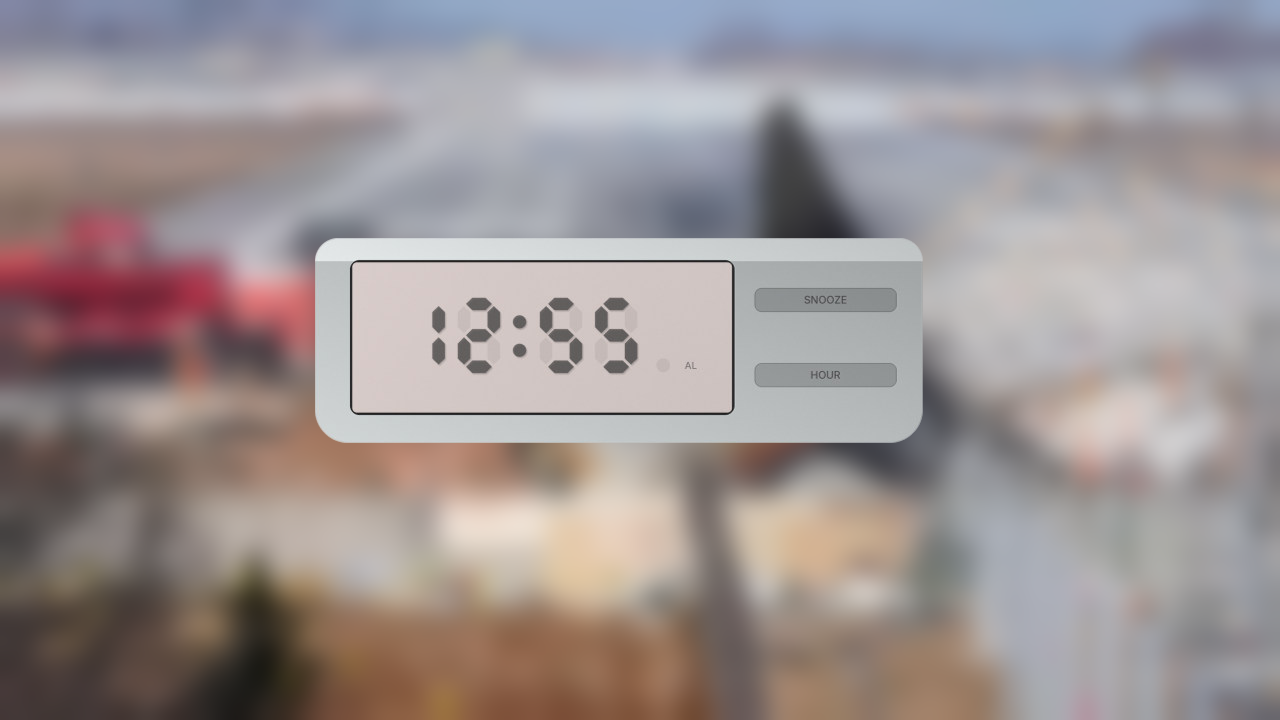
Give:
12h55
